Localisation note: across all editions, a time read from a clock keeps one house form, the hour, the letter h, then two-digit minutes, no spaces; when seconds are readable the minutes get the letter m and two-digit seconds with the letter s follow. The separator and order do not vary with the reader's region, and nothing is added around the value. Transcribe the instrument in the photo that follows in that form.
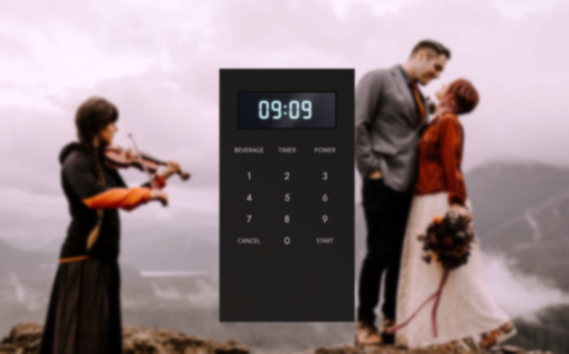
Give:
9h09
